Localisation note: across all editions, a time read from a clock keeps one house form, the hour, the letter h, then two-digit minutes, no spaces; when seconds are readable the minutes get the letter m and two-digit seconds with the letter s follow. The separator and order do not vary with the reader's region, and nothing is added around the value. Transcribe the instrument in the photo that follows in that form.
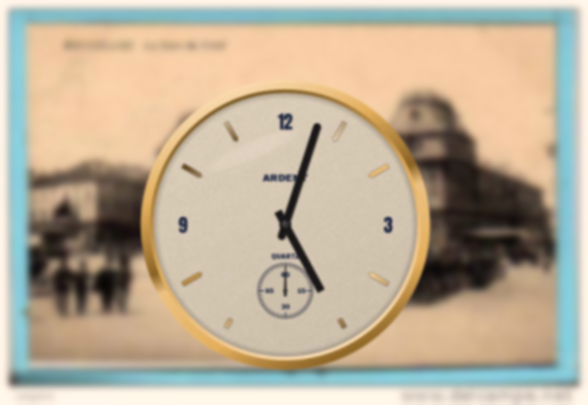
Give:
5h03
